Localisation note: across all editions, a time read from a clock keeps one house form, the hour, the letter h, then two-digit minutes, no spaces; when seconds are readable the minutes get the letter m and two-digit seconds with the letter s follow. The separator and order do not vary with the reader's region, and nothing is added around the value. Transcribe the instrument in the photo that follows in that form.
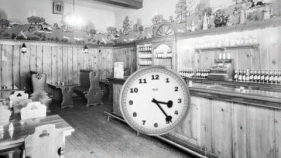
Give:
3h24
